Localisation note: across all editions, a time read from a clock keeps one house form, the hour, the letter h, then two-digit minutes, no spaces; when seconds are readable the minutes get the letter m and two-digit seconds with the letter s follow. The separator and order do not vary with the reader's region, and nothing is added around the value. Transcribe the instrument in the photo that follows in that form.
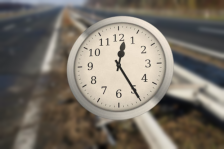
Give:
12h25
